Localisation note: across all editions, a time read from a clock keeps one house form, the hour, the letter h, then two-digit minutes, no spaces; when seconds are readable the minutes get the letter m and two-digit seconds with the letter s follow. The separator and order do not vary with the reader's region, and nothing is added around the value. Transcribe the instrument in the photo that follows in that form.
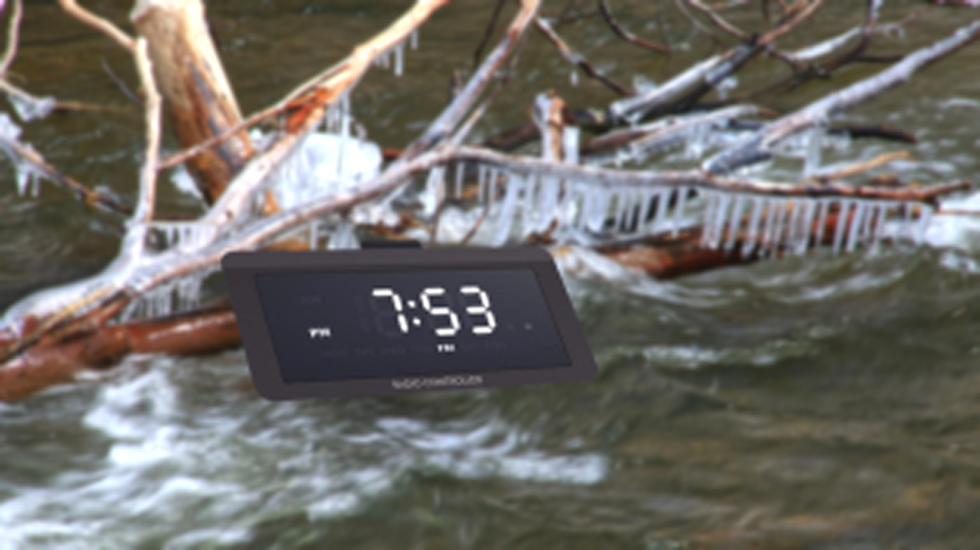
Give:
7h53
